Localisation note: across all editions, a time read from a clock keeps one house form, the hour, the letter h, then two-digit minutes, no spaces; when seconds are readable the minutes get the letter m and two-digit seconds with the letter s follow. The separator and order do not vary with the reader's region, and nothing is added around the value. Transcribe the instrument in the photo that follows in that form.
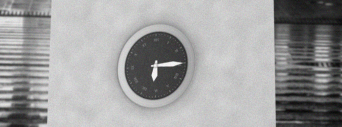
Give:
6h15
